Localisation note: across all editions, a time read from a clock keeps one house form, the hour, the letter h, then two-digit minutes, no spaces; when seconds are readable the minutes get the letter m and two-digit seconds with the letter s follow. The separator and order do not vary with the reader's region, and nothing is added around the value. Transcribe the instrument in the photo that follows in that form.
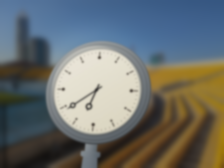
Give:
6h39
